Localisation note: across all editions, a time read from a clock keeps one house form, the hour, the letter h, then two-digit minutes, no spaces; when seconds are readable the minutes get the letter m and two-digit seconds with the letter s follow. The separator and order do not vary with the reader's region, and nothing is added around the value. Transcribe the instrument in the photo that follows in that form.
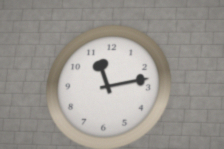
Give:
11h13
